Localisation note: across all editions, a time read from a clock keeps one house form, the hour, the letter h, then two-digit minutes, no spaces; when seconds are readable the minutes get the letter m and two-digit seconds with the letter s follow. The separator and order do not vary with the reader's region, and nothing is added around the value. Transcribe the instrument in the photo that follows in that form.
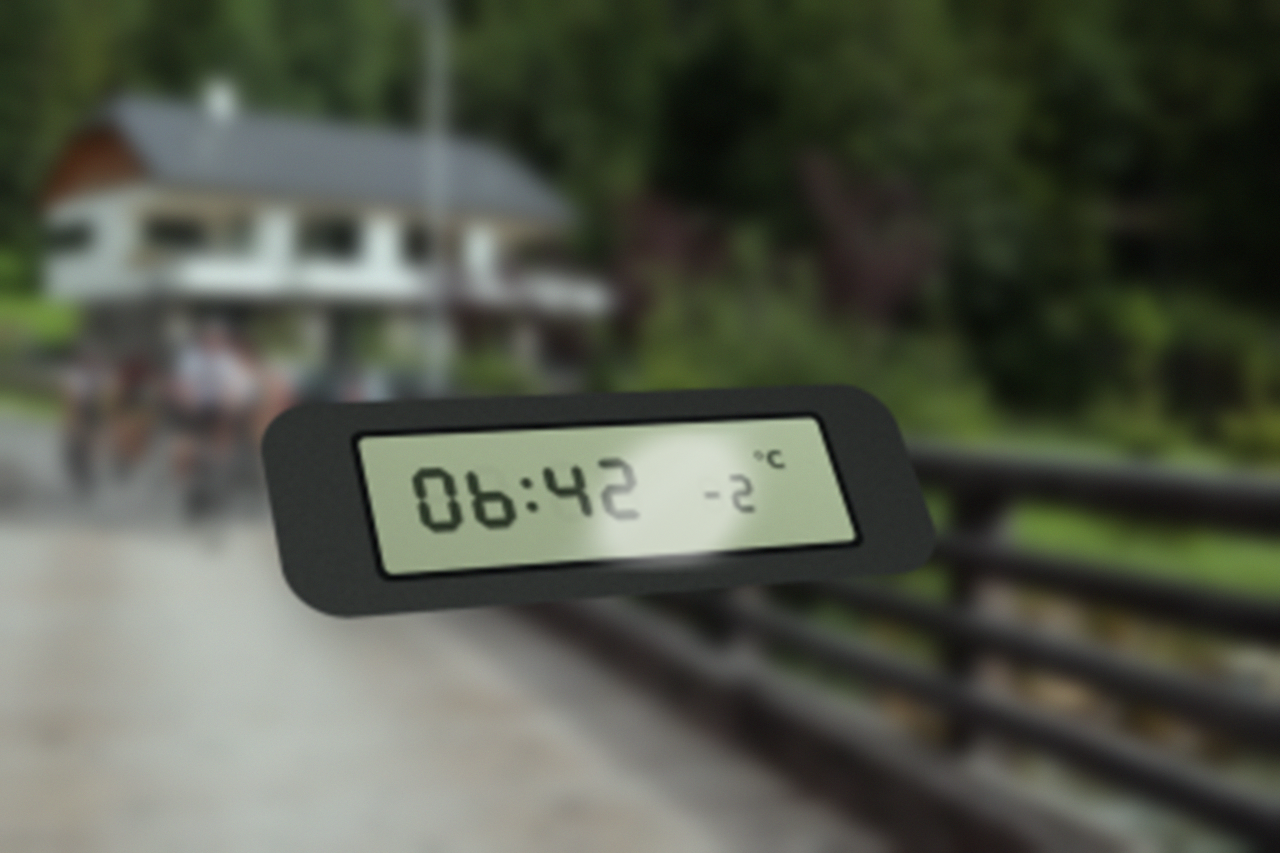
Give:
6h42
